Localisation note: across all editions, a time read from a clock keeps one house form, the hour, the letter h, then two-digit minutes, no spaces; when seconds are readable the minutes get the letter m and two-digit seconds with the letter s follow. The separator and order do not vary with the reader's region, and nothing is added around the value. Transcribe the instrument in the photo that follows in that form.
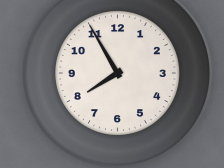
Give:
7h55
